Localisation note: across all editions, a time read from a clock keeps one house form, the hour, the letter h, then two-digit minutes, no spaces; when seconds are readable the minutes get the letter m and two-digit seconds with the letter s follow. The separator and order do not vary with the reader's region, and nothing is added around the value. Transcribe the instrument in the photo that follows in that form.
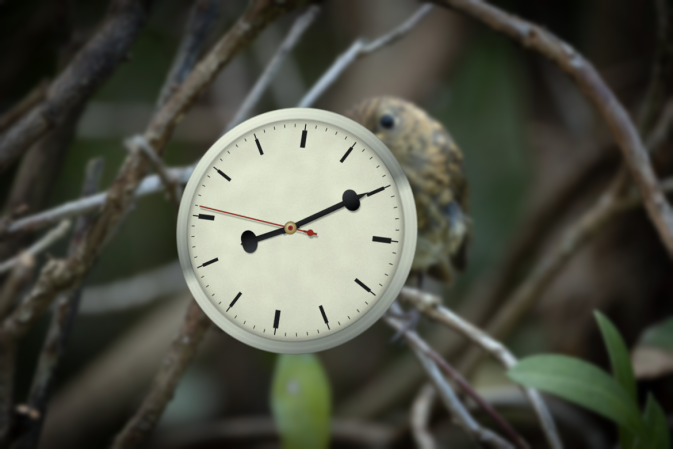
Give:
8h09m46s
